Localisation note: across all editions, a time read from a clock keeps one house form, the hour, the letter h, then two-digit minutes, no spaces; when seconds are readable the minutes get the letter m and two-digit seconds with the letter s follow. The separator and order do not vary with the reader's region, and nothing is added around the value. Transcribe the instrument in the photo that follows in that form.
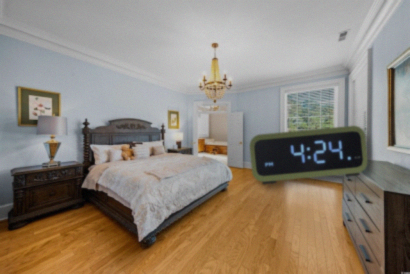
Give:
4h24
